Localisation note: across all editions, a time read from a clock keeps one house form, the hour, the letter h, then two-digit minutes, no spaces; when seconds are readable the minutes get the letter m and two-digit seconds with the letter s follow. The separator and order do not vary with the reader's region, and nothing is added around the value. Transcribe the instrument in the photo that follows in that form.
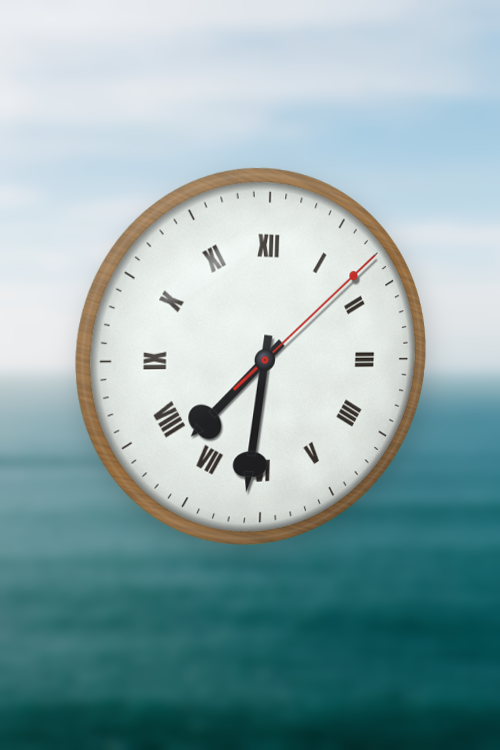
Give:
7h31m08s
